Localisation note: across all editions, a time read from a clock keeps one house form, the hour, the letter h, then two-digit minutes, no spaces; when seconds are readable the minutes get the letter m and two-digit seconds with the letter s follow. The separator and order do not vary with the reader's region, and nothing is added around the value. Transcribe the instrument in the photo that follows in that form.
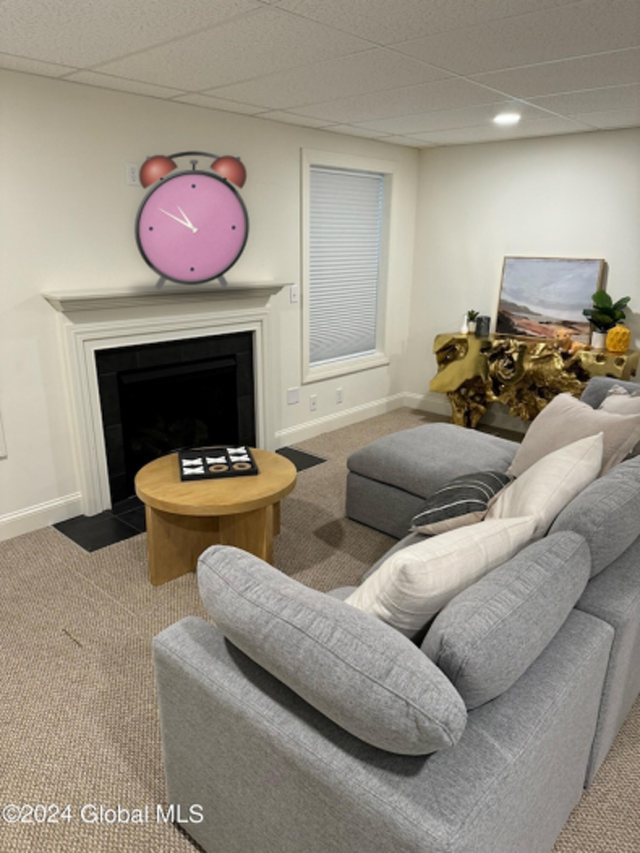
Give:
10h50
